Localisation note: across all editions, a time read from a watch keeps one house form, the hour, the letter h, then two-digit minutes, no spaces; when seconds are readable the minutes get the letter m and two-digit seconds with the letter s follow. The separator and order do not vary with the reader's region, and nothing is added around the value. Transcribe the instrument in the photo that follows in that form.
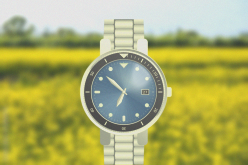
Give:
6h52
